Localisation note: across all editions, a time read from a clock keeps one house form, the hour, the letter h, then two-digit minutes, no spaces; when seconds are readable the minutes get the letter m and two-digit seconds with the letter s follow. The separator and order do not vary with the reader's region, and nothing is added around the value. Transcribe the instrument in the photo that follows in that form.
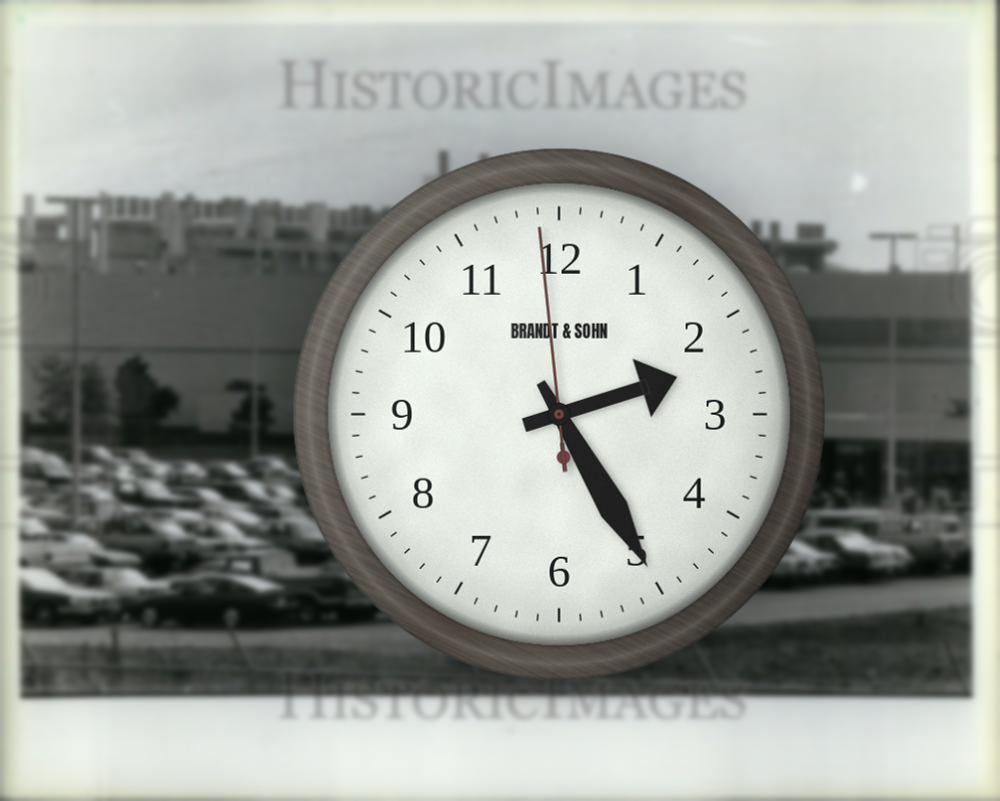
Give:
2h24m59s
